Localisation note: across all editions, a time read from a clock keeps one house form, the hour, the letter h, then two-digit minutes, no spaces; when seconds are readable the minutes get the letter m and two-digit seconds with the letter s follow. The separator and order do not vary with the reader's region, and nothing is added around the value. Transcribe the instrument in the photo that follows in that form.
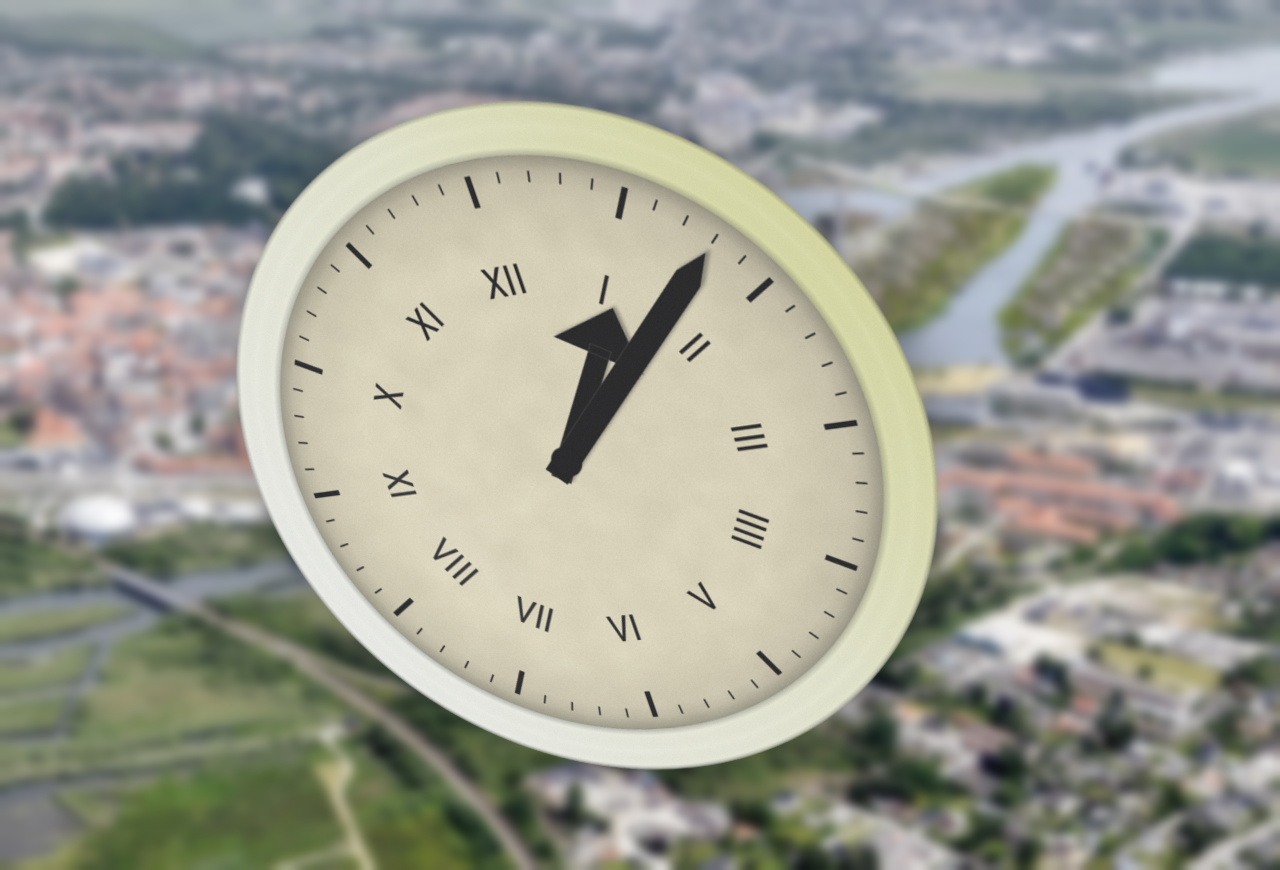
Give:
1h08
